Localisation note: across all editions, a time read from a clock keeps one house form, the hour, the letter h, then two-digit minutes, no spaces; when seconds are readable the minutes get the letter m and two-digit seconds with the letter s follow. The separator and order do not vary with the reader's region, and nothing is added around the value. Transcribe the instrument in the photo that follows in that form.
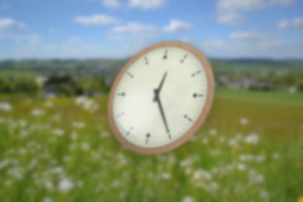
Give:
12h25
